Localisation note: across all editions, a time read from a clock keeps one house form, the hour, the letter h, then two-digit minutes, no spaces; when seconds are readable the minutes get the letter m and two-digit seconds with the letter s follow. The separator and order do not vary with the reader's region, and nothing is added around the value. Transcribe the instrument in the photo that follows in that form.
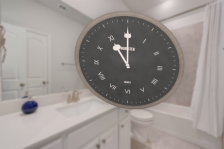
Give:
11h00
